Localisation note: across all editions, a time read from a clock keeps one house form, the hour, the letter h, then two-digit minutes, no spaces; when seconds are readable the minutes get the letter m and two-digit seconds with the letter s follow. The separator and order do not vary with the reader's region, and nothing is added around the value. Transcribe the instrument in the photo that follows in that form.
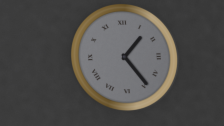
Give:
1h24
